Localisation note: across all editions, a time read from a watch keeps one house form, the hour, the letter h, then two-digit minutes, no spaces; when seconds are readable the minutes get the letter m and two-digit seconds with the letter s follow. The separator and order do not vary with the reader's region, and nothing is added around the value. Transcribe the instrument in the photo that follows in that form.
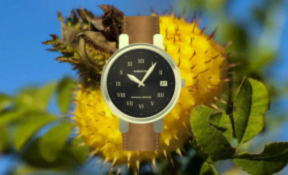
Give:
10h06
